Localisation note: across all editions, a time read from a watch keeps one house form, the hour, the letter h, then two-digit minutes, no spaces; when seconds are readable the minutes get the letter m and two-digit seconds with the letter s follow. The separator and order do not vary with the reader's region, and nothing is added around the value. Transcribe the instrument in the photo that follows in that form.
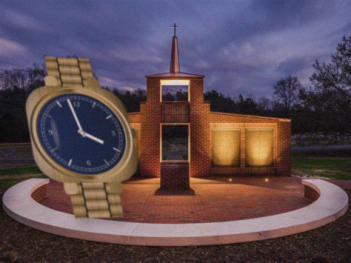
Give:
3h58
